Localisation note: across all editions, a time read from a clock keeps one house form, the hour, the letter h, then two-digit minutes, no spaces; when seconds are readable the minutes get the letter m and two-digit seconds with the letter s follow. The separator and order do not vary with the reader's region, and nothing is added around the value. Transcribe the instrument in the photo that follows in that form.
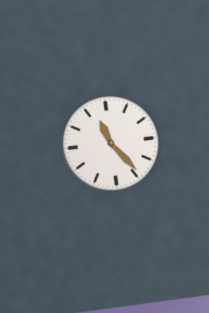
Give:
11h24
